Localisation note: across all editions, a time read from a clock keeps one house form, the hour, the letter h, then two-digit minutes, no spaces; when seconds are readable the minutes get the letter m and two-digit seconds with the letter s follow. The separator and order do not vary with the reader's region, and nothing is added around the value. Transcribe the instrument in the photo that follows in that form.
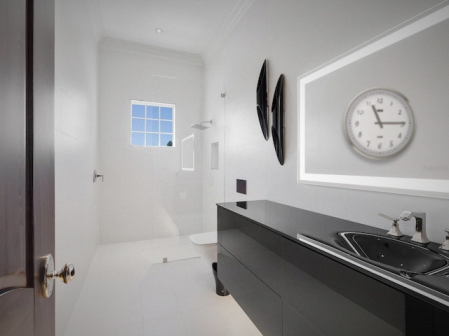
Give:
11h15
